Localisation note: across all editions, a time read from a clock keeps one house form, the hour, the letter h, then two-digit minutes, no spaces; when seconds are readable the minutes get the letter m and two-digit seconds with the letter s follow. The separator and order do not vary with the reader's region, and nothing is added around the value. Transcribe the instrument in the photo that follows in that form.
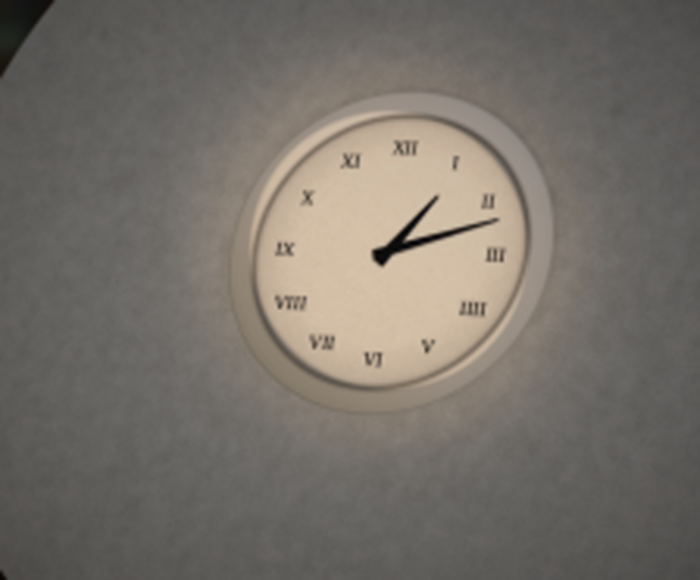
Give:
1h12
